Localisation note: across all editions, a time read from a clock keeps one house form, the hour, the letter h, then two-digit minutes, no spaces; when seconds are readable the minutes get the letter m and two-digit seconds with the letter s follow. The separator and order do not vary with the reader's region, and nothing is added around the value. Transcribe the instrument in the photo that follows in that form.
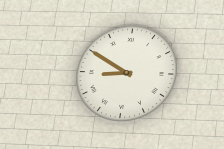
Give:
8h50
